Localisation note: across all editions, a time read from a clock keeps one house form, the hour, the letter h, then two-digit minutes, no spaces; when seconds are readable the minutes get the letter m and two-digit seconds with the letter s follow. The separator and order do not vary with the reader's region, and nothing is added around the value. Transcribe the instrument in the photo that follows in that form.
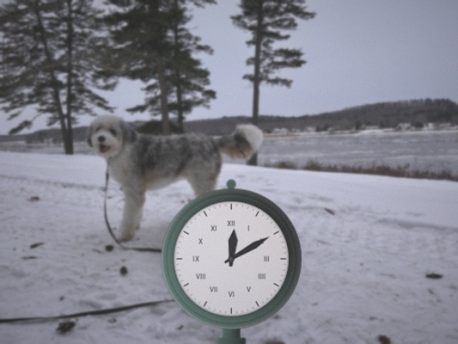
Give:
12h10
